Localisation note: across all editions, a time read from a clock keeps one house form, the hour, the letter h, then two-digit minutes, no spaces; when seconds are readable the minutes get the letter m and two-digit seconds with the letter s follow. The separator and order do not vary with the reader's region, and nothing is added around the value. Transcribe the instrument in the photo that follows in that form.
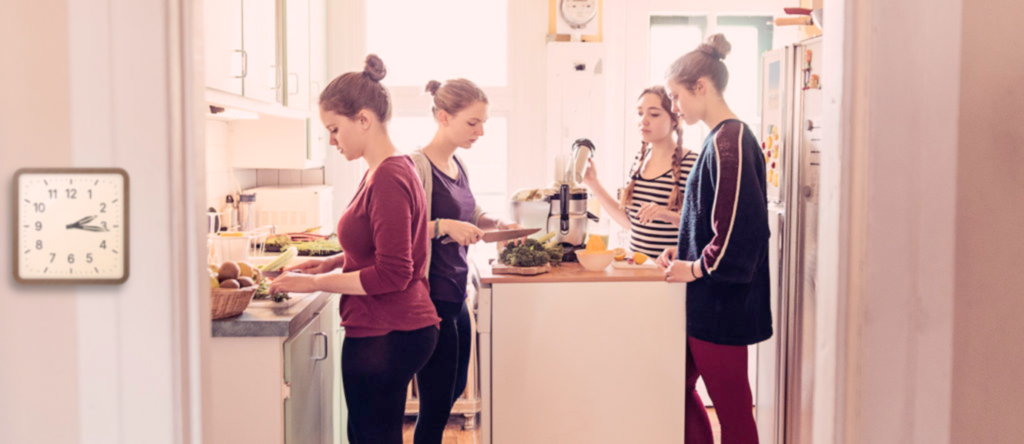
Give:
2h16
